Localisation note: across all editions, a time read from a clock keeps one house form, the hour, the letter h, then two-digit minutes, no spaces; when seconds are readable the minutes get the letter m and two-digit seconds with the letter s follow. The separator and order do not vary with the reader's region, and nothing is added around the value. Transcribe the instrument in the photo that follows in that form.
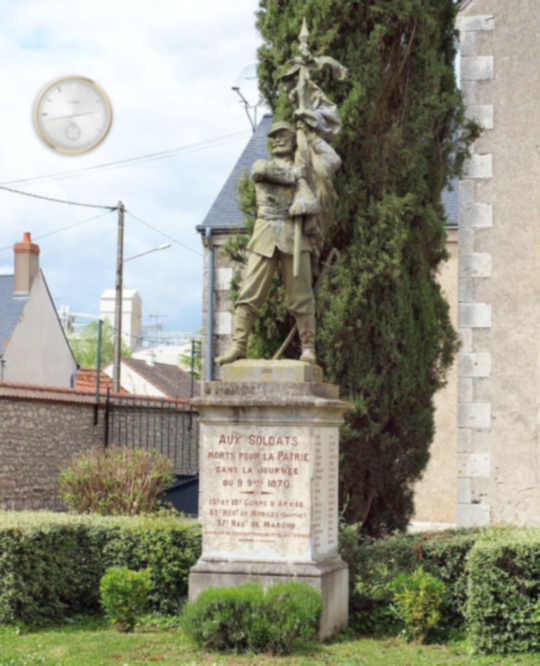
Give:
2h43
